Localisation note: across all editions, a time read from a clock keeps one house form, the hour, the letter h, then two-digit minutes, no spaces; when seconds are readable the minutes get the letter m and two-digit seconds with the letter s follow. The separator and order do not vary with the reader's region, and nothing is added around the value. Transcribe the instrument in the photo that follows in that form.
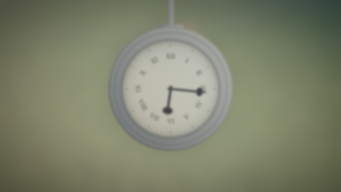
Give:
6h16
